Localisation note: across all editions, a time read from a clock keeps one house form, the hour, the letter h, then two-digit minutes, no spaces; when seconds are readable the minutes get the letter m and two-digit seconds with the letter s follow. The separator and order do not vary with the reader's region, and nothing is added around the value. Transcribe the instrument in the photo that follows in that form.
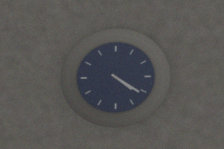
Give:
4h21
